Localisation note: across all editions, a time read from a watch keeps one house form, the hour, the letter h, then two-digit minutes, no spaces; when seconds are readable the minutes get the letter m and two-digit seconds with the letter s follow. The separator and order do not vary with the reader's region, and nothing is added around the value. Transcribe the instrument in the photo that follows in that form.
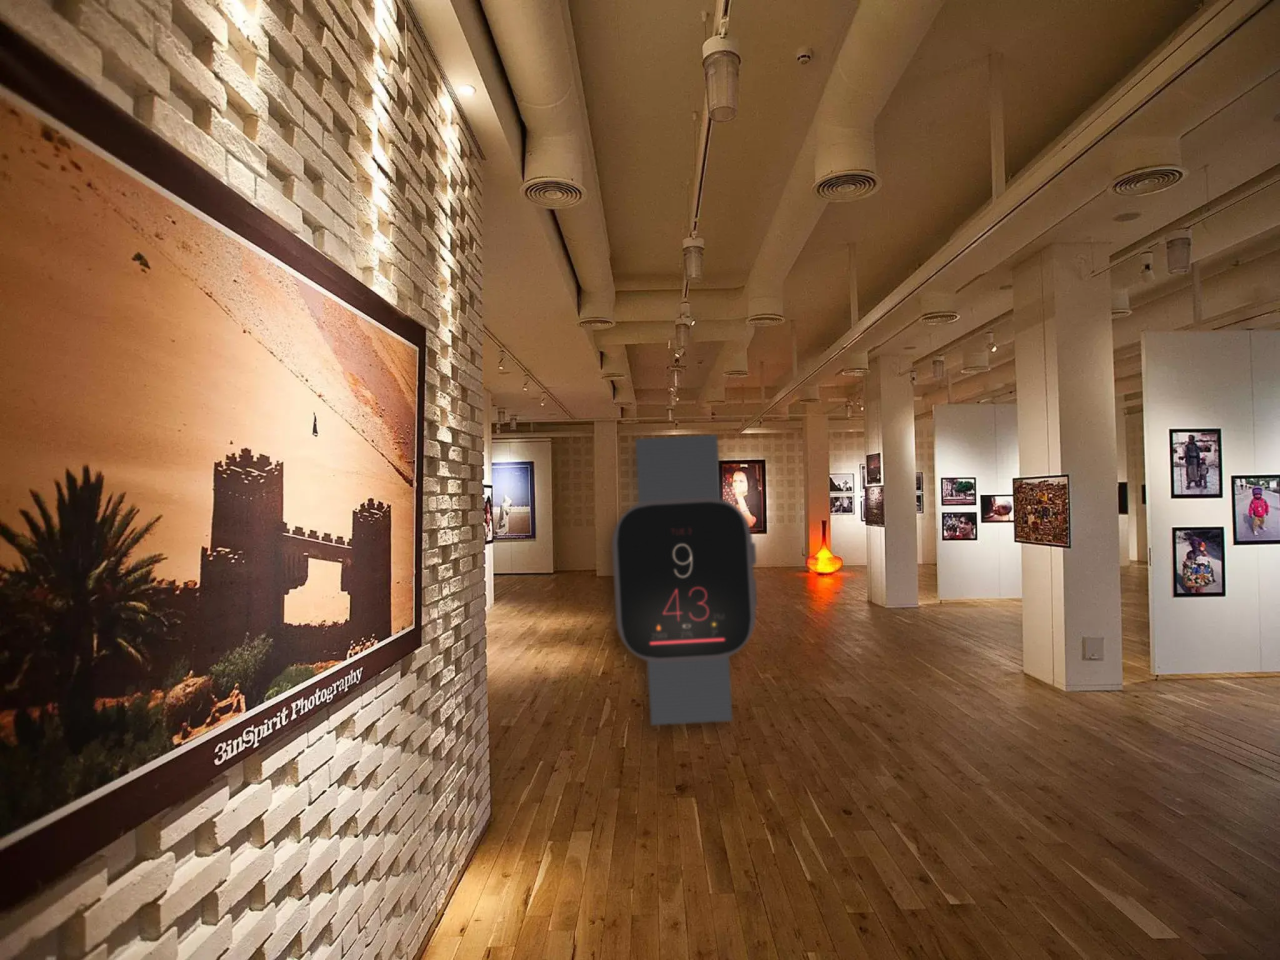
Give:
9h43
